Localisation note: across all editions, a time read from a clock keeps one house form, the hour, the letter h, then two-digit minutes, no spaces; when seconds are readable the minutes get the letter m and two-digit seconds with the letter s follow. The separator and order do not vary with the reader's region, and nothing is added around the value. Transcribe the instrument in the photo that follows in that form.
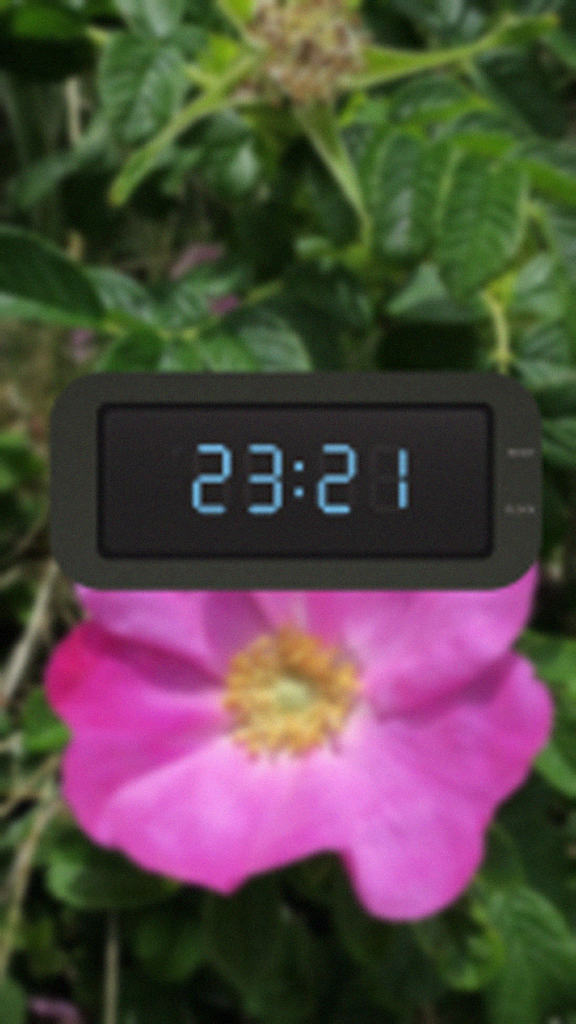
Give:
23h21
